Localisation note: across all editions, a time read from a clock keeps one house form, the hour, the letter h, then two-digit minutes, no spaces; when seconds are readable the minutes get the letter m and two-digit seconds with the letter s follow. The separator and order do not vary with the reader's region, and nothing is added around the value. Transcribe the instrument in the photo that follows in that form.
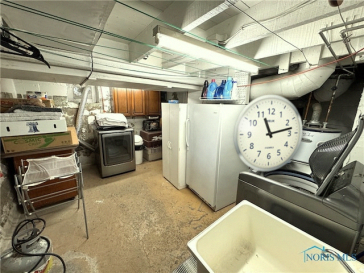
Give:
11h13
